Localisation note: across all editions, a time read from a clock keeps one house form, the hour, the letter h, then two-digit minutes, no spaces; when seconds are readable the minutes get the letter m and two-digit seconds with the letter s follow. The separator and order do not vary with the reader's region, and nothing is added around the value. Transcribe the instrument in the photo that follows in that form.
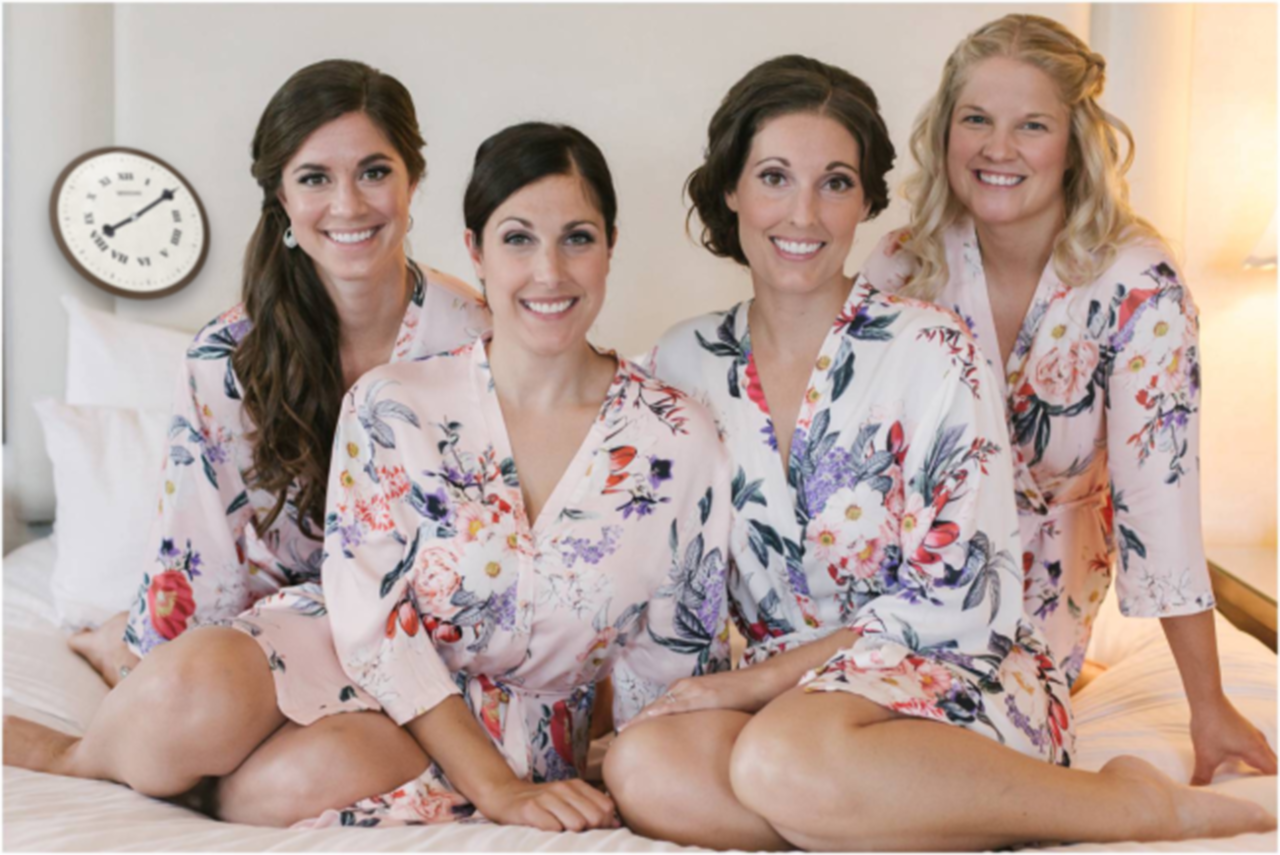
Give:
8h10
